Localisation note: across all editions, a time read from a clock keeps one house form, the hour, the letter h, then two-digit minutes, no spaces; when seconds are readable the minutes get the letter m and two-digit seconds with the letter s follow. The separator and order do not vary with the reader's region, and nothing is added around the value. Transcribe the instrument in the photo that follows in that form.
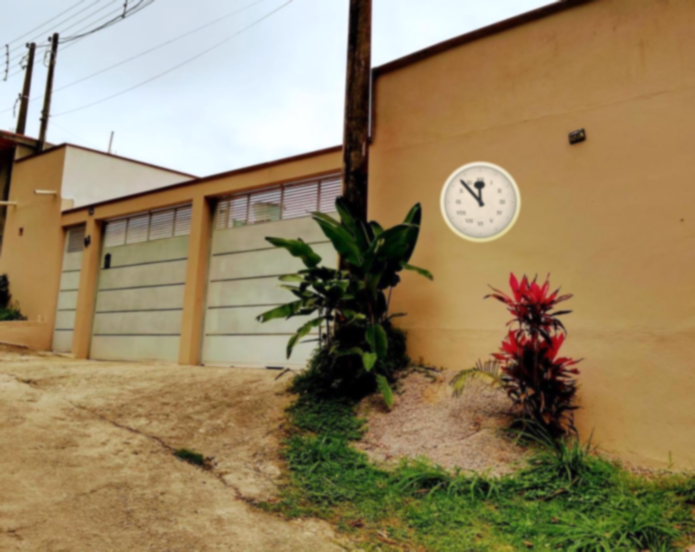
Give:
11h53
